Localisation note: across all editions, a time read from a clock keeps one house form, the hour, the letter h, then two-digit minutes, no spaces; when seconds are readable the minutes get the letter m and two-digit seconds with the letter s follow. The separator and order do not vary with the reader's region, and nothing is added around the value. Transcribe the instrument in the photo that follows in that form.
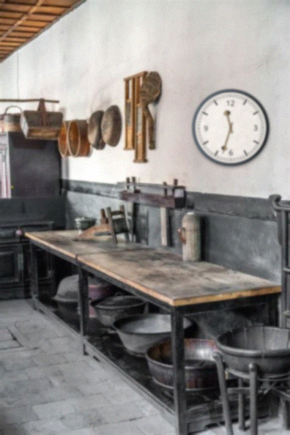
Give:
11h33
